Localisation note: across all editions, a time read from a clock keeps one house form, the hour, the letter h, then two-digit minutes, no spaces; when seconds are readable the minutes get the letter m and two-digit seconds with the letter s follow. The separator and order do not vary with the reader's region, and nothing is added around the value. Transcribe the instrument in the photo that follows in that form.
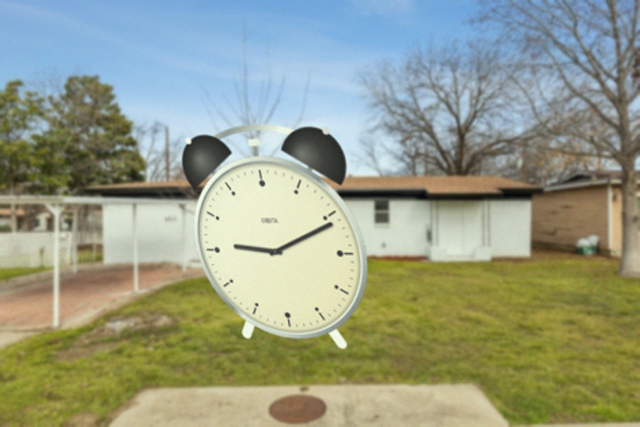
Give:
9h11
